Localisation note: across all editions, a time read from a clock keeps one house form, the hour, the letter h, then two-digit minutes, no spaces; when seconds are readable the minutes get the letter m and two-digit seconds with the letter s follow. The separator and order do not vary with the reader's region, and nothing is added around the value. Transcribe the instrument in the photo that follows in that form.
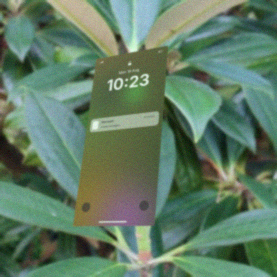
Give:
10h23
